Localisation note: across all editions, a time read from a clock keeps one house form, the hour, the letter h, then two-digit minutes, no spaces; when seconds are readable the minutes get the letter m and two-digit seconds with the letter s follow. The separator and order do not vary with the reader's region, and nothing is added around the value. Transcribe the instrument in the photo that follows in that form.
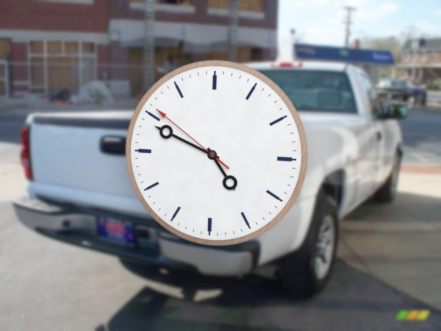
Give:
4h48m51s
